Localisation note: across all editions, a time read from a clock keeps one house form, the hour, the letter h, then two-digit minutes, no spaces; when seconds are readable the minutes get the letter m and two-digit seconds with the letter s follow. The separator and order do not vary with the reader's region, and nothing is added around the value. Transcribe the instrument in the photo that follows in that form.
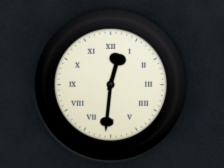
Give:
12h31
